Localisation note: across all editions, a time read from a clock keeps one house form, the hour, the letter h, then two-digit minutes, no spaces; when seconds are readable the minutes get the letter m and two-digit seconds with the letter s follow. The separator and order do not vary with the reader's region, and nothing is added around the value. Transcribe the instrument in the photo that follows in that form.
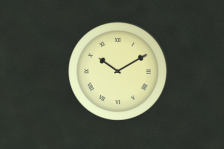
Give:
10h10
